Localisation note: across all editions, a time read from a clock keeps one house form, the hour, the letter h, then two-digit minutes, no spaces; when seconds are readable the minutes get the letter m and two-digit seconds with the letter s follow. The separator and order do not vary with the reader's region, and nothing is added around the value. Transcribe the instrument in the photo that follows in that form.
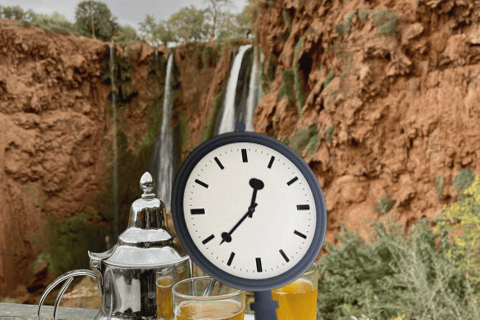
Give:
12h38
